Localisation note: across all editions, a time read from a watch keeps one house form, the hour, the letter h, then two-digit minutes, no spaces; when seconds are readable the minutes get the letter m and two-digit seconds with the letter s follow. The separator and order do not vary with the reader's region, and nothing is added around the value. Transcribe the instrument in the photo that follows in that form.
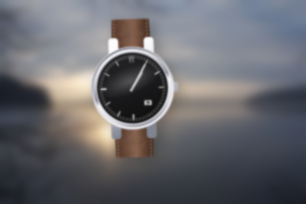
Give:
1h05
